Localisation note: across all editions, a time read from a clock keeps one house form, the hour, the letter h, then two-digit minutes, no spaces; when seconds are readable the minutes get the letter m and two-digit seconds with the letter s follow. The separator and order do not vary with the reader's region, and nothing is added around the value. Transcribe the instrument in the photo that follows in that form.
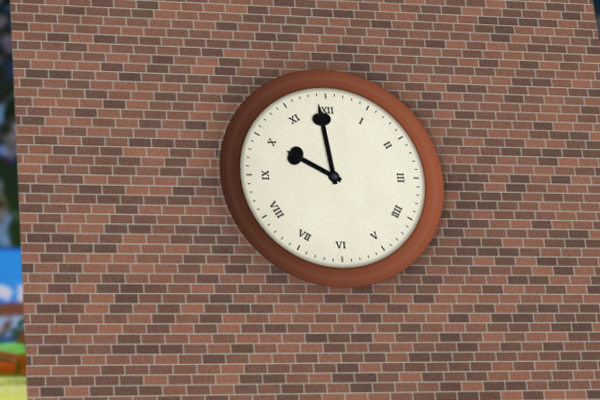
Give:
9h59
